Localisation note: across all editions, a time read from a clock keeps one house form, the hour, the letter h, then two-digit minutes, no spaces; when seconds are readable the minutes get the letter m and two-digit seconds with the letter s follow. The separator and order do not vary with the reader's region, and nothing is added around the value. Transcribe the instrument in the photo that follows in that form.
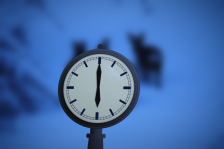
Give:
6h00
